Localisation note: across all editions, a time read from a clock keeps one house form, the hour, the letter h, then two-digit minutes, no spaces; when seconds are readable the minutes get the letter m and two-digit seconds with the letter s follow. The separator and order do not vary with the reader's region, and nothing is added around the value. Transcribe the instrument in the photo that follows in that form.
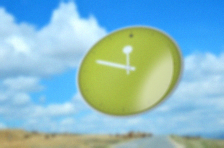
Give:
11h48
